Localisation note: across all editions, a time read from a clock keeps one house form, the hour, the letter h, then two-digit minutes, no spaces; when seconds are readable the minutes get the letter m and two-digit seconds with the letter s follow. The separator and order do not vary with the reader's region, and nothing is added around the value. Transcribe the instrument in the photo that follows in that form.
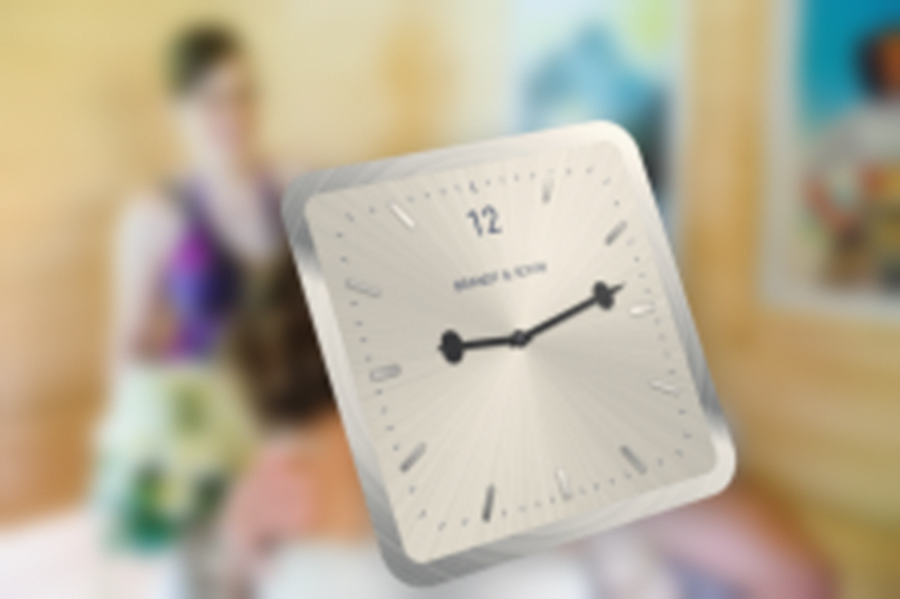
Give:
9h13
